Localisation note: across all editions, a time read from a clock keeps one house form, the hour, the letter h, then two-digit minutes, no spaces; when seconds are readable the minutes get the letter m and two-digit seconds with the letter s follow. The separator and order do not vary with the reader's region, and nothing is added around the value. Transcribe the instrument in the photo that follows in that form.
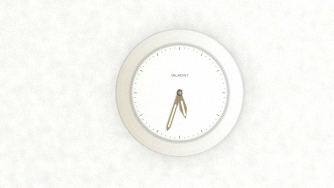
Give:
5h33
